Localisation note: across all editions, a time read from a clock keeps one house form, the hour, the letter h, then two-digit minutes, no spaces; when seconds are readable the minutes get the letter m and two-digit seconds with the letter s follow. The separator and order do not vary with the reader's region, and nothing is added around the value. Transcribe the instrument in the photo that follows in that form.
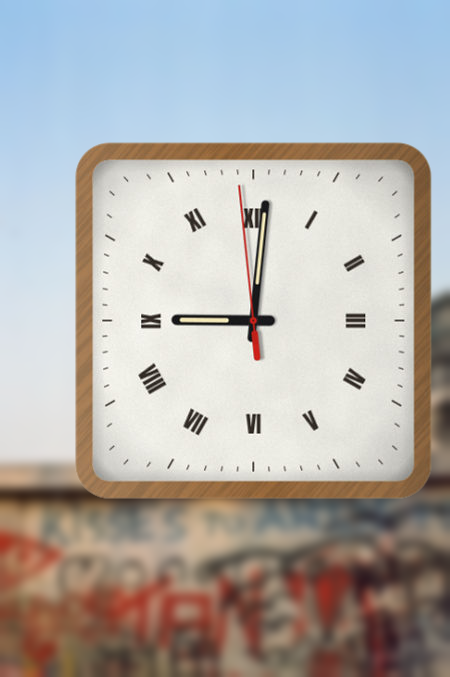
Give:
9h00m59s
